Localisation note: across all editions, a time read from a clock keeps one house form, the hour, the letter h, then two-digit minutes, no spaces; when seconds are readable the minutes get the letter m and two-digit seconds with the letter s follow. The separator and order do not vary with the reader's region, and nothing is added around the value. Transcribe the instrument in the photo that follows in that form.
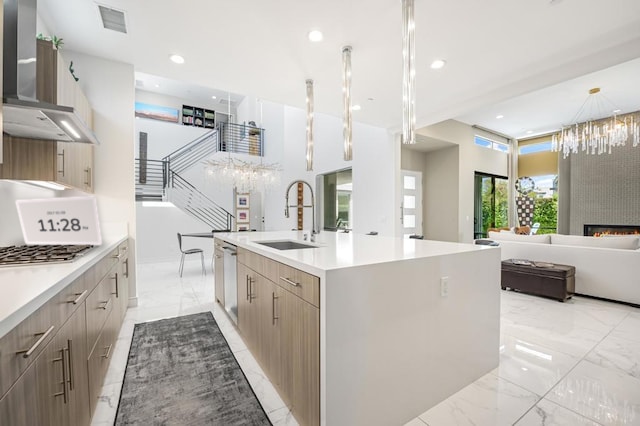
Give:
11h28
